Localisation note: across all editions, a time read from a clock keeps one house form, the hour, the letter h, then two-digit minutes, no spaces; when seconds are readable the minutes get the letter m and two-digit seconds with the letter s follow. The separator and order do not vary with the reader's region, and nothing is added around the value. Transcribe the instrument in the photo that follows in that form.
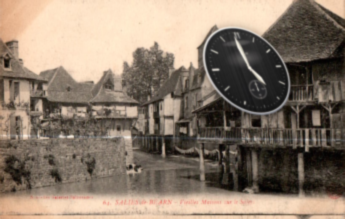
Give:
4h59
